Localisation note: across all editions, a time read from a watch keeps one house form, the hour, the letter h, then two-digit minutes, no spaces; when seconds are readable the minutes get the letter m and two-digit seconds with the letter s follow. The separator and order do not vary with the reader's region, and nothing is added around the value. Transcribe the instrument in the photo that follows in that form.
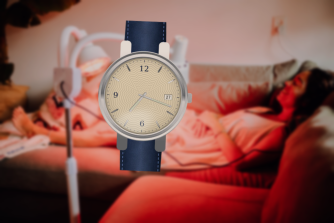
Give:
7h18
